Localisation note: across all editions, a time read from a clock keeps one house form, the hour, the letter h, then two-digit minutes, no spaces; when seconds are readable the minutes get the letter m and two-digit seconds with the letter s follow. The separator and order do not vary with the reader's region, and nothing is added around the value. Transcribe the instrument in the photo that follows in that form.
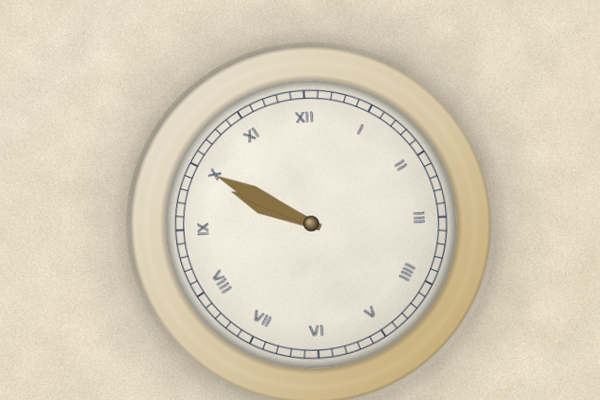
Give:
9h50
